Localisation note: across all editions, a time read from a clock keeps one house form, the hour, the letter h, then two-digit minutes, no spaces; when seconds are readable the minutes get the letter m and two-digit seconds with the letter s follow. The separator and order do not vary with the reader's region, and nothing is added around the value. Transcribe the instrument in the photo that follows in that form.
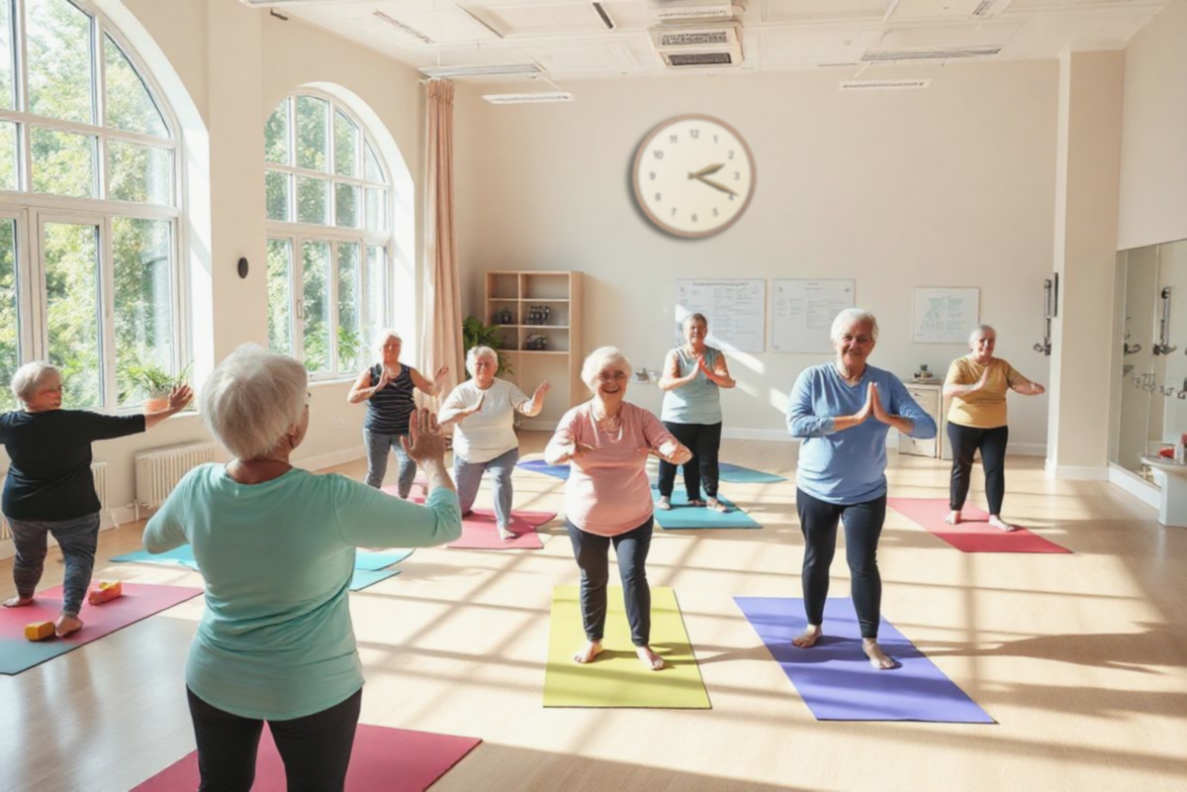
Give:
2h19
